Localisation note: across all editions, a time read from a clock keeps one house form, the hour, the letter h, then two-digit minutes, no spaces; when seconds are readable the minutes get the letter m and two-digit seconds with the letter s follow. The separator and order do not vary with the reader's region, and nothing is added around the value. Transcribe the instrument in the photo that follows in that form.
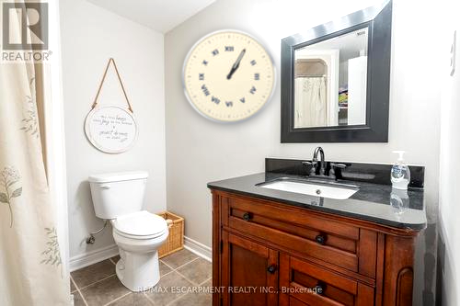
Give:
1h05
